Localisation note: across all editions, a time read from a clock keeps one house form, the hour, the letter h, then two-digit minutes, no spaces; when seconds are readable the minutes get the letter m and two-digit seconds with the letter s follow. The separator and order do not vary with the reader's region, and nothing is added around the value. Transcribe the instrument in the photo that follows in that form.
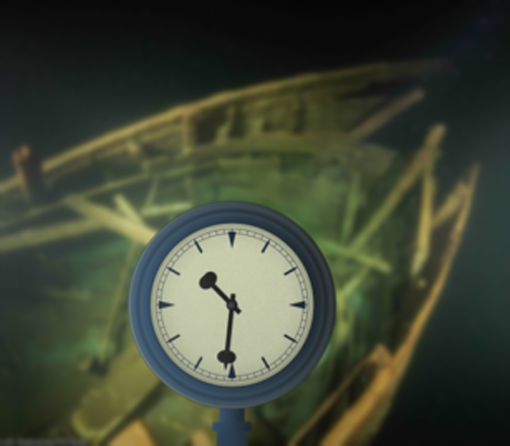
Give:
10h31
